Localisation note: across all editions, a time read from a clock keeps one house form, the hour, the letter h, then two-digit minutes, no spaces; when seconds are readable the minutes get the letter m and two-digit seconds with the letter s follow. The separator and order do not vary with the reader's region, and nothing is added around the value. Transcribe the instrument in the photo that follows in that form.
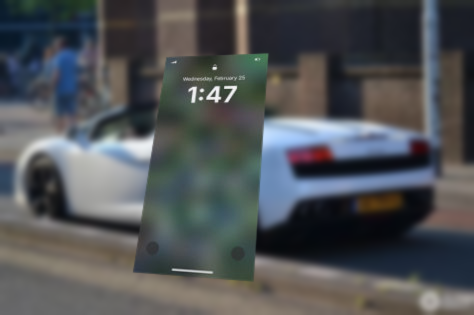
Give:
1h47
